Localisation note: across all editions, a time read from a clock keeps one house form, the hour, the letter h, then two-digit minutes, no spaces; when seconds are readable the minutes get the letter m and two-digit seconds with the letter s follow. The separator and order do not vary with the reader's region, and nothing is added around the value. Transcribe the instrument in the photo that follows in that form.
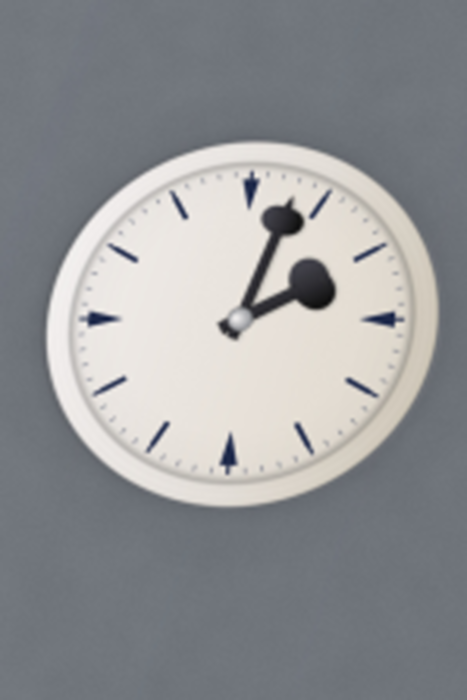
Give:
2h03
